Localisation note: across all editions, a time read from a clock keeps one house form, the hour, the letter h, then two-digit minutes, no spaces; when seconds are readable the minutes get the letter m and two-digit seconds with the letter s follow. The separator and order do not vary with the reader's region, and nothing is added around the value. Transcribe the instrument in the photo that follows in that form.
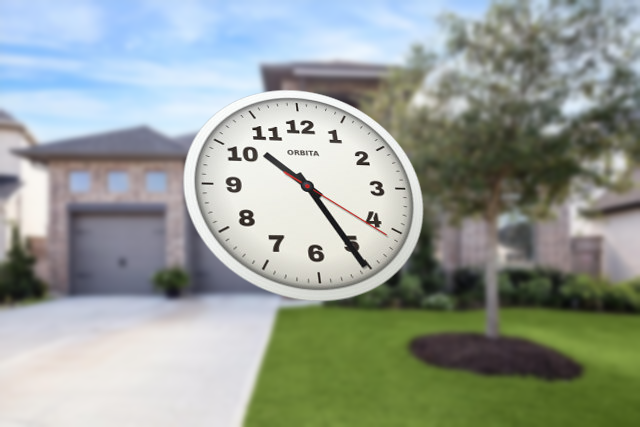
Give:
10h25m21s
